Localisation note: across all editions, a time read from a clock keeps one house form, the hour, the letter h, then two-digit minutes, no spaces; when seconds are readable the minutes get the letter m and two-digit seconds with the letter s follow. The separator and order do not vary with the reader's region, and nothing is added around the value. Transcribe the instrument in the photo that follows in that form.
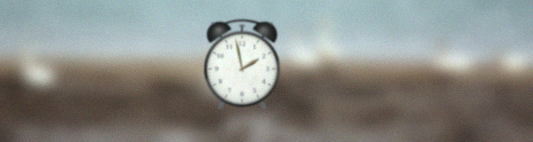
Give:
1h58
